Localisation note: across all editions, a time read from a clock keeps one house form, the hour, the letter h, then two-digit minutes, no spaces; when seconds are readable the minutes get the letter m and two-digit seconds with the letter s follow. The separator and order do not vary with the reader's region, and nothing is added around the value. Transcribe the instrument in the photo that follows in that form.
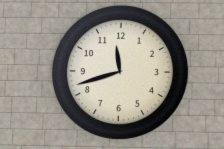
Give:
11h42
